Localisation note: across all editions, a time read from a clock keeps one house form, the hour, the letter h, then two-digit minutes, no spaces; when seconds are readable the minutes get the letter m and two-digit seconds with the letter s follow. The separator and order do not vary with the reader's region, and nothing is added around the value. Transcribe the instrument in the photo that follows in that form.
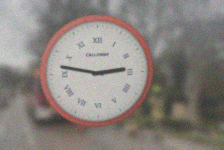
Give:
2h47
